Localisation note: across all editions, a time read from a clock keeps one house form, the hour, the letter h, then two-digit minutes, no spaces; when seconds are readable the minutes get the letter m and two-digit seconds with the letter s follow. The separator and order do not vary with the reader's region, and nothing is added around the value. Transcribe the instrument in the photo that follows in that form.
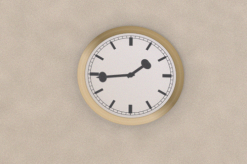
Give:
1h44
